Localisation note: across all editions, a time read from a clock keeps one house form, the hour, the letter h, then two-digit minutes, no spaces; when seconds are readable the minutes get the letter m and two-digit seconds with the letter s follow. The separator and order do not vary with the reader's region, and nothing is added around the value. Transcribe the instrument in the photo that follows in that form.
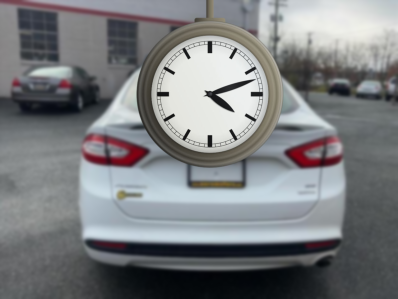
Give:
4h12
